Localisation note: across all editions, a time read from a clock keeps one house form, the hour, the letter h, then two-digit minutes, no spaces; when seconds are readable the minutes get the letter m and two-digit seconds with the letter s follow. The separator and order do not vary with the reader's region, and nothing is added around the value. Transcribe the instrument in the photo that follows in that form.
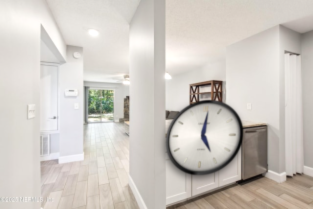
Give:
5h01
